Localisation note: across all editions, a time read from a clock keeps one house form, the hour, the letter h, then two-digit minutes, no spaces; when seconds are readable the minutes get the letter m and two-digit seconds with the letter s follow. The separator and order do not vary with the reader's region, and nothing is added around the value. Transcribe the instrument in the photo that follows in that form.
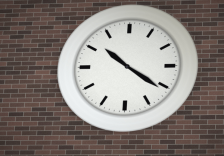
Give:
10h21
